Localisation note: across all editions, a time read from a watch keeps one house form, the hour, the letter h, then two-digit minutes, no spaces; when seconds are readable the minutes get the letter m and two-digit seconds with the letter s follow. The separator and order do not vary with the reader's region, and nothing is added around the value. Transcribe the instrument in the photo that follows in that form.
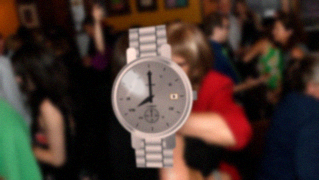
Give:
8h00
